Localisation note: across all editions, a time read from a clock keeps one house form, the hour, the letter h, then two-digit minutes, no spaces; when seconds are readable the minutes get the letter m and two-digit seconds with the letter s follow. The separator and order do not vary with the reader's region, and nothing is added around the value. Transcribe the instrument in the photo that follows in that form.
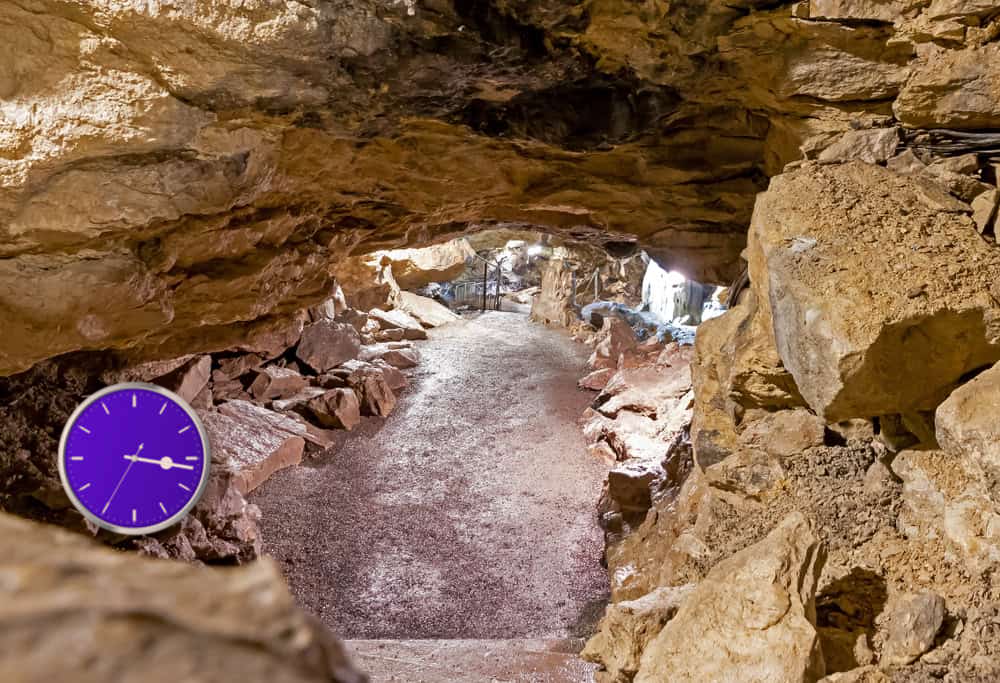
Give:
3h16m35s
